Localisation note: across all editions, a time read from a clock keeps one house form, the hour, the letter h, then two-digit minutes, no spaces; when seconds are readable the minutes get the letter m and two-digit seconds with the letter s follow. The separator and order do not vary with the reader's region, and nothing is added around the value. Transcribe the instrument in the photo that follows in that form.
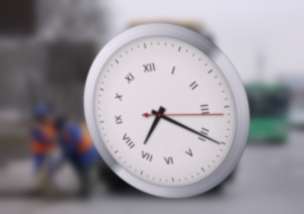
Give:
7h20m16s
